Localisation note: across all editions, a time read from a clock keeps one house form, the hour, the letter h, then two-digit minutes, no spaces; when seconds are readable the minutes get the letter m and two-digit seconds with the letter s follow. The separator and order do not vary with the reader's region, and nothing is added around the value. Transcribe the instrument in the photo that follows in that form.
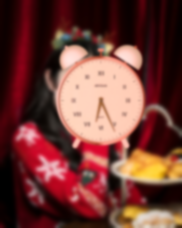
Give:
6h26
